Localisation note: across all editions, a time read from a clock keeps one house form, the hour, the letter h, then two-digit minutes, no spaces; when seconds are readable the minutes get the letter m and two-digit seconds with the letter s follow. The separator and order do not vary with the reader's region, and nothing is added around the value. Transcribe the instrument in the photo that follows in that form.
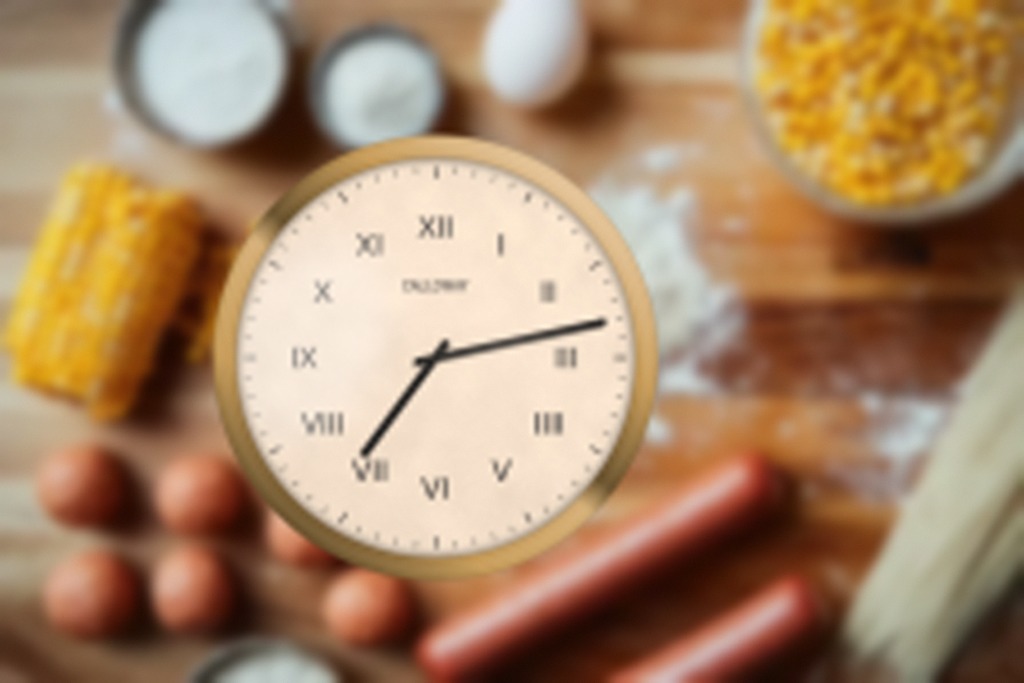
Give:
7h13
